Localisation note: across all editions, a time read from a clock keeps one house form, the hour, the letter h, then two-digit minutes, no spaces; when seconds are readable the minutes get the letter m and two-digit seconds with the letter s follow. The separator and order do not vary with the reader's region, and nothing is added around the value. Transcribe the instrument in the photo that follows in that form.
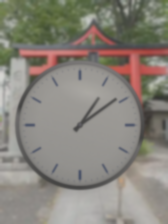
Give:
1h09
